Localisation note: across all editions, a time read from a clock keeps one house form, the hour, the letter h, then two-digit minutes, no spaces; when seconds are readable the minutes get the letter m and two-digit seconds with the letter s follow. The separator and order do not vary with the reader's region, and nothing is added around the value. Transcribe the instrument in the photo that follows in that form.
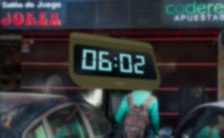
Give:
6h02
